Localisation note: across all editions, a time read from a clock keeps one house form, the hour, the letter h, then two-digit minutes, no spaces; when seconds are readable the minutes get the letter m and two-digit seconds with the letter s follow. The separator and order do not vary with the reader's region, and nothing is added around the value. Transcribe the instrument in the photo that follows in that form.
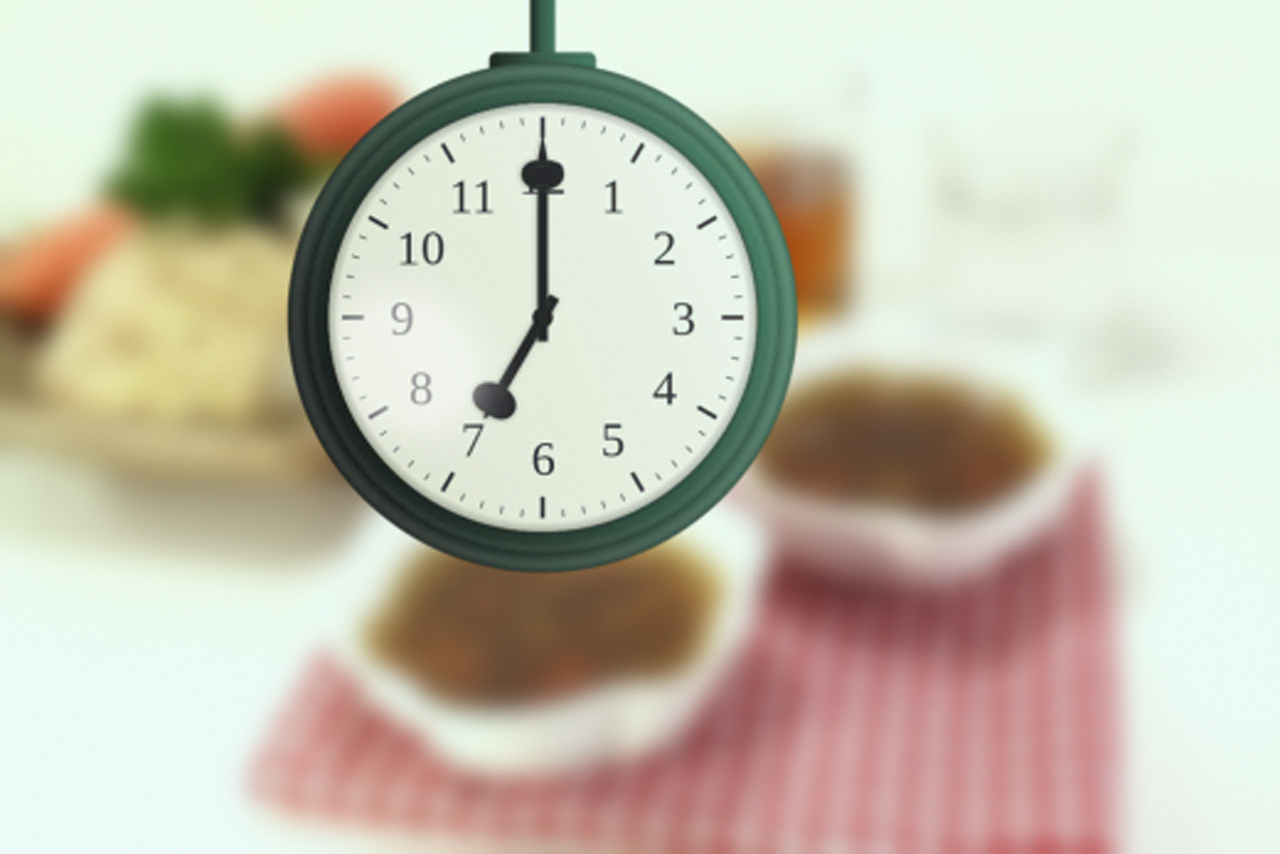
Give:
7h00
